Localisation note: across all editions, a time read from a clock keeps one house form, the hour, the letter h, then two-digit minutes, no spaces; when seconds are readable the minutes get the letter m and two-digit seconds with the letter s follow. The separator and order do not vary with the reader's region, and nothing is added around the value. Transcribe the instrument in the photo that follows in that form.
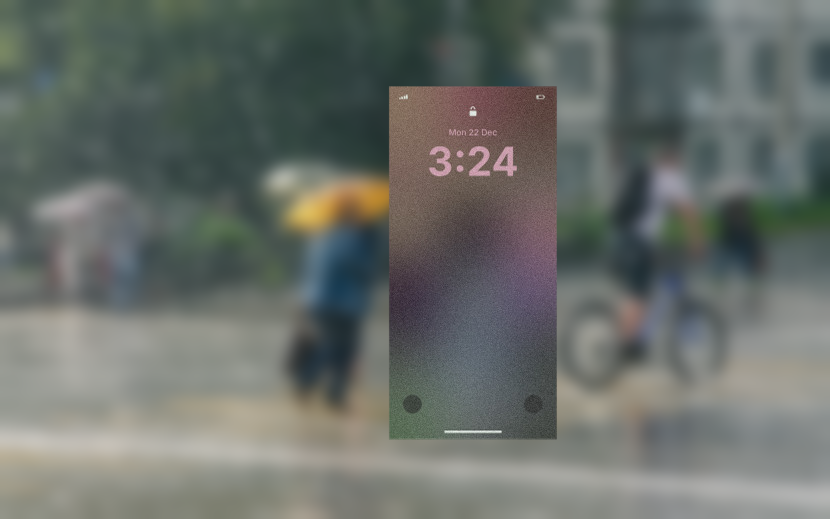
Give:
3h24
